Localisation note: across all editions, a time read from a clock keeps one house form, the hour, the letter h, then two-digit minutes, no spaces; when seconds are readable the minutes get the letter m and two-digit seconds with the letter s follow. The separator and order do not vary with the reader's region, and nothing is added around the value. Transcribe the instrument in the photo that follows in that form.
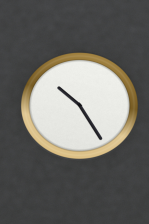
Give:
10h25
